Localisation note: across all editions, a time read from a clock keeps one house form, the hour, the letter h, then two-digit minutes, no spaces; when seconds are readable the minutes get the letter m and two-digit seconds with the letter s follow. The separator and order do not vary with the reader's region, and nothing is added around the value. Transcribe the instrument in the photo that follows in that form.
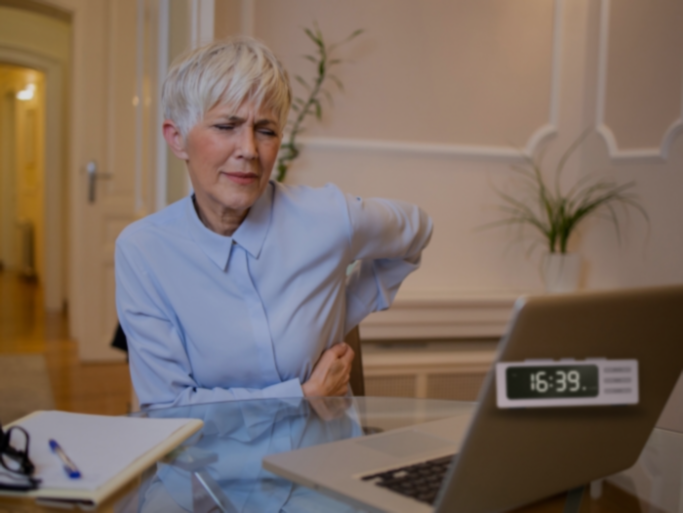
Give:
16h39
